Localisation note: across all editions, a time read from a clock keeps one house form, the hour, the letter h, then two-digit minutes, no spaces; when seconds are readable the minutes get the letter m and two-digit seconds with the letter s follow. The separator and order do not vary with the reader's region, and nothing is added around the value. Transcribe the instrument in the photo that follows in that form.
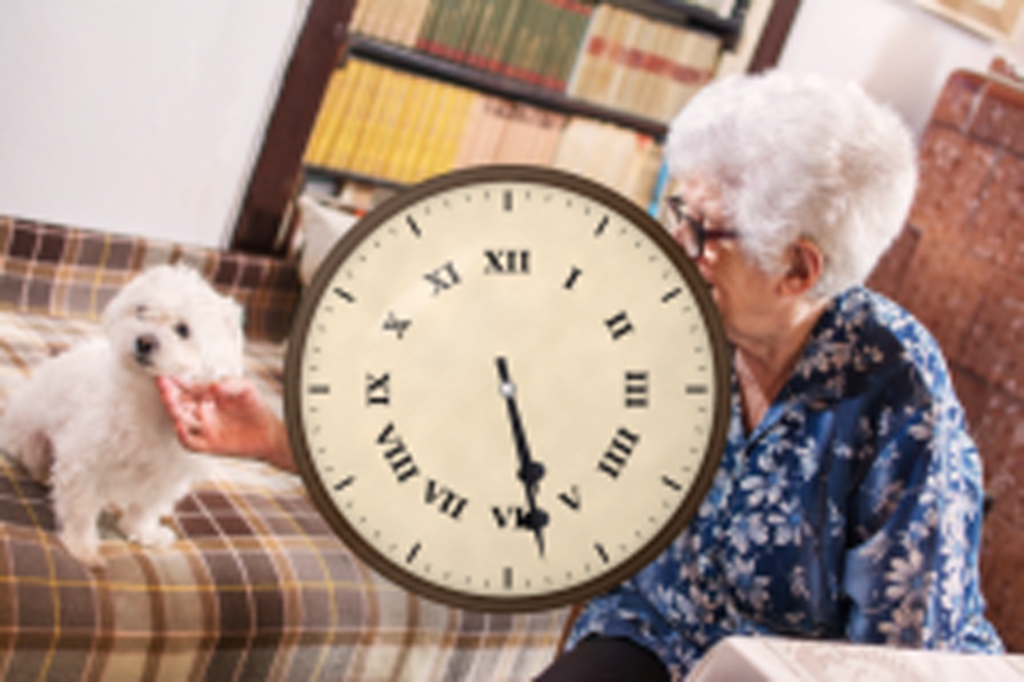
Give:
5h28
